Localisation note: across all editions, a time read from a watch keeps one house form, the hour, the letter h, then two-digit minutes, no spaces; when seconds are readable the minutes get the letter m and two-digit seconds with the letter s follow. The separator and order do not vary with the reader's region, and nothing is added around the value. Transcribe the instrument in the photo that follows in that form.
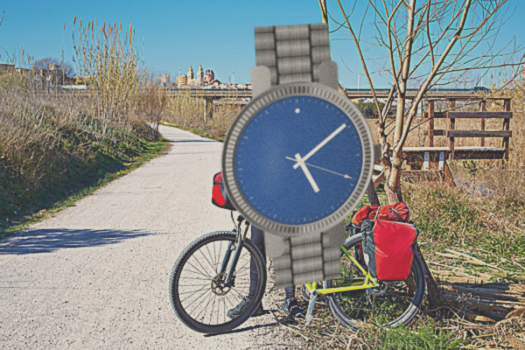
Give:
5h09m19s
